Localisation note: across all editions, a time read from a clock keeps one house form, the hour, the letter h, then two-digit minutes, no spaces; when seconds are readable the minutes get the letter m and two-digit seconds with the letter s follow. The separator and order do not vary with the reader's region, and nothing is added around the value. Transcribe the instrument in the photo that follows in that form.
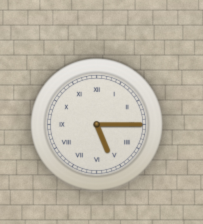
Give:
5h15
